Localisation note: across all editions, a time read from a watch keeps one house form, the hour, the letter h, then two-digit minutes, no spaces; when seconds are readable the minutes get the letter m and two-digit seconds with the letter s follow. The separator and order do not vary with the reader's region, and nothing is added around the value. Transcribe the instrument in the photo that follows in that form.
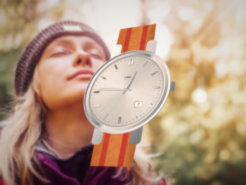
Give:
12h46
